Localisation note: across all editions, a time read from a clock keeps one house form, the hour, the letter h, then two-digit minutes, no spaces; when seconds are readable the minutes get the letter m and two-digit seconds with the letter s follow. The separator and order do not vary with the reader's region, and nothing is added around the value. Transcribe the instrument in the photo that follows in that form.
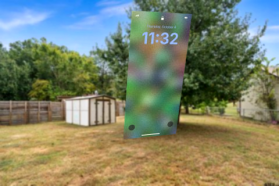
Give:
11h32
